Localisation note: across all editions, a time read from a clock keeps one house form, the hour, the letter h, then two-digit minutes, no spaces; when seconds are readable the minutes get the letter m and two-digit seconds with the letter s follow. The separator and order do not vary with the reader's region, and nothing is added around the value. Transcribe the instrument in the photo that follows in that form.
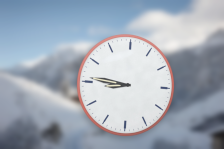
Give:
8h46
